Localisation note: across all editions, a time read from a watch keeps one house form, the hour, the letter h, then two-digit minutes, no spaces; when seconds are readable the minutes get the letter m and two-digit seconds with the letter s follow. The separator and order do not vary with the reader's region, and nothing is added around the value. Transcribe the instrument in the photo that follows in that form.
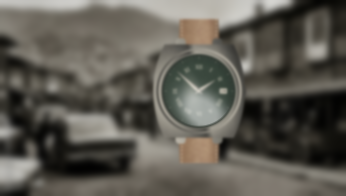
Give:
1h52
